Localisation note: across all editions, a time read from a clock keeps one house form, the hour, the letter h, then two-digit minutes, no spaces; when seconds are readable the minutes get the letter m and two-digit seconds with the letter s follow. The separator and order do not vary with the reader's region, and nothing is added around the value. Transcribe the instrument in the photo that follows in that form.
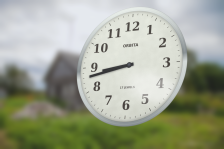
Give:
8h43
